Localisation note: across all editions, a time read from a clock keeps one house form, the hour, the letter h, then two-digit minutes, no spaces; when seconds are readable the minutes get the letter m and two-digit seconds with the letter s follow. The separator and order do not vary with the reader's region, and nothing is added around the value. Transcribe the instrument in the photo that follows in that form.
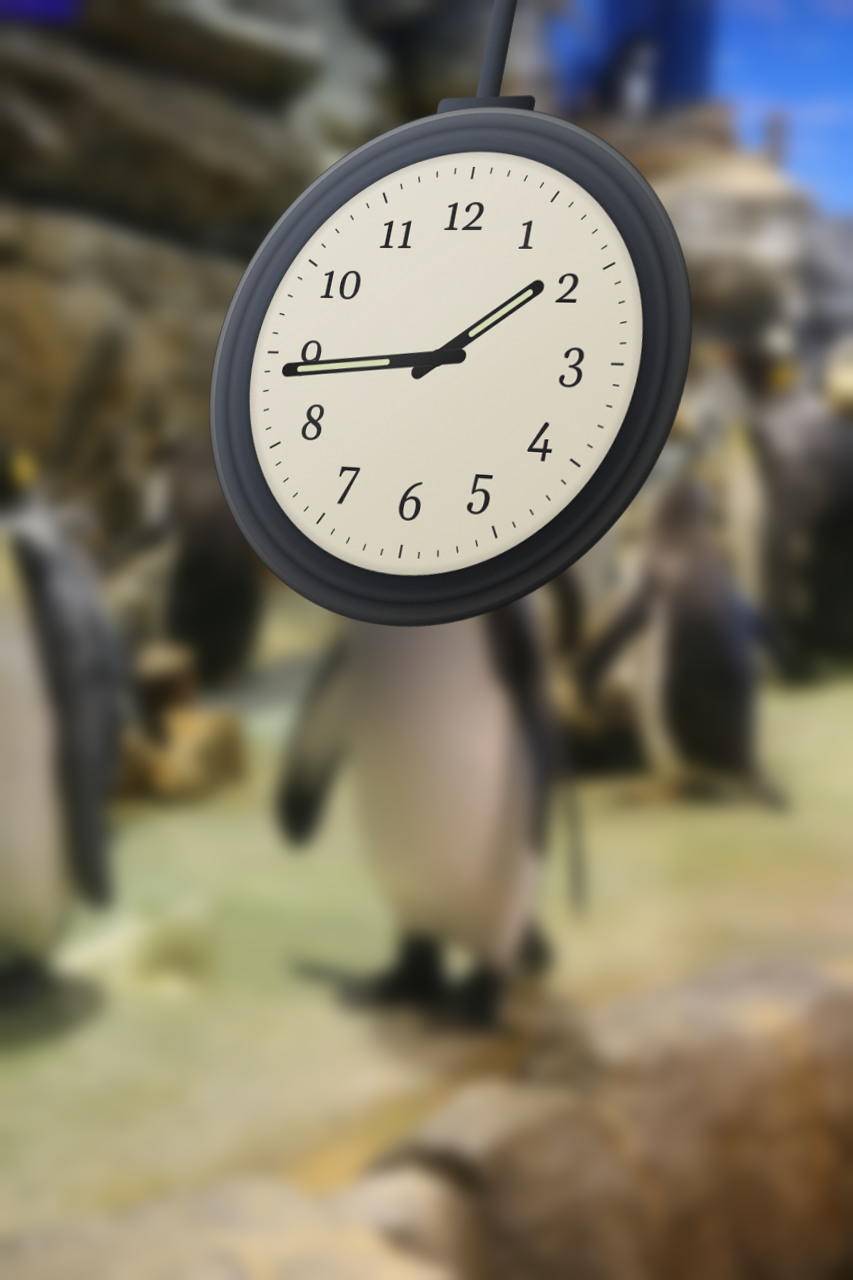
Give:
1h44
